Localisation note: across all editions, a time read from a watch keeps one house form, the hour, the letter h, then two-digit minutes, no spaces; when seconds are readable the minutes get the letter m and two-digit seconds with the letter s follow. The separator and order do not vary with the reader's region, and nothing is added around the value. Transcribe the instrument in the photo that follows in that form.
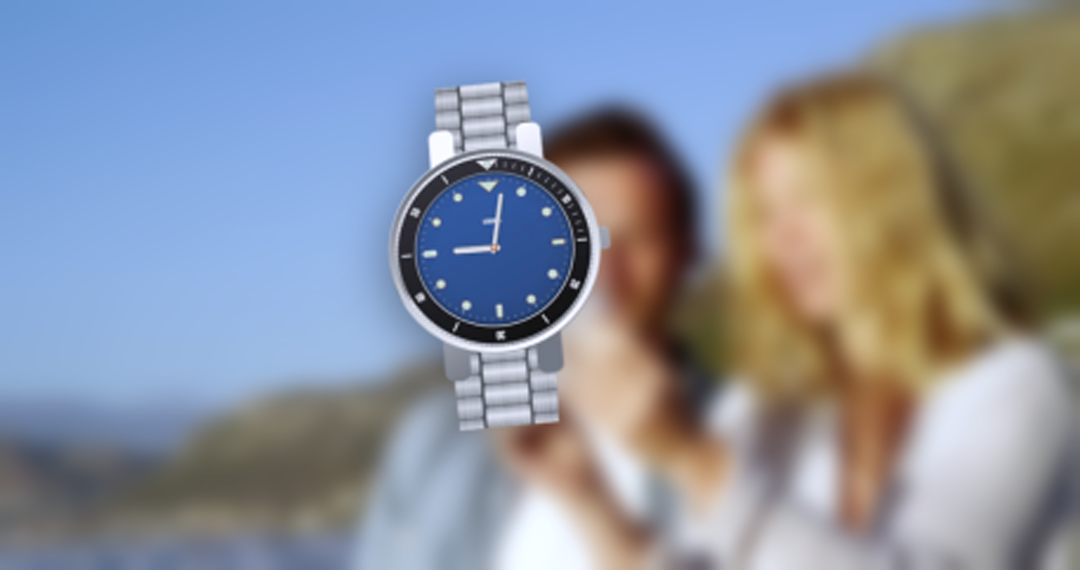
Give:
9h02
